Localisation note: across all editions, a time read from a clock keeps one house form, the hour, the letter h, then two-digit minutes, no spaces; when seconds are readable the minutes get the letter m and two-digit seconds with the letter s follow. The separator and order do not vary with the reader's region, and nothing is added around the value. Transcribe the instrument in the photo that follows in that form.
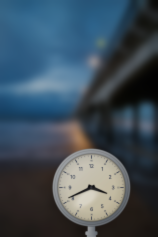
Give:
3h41
